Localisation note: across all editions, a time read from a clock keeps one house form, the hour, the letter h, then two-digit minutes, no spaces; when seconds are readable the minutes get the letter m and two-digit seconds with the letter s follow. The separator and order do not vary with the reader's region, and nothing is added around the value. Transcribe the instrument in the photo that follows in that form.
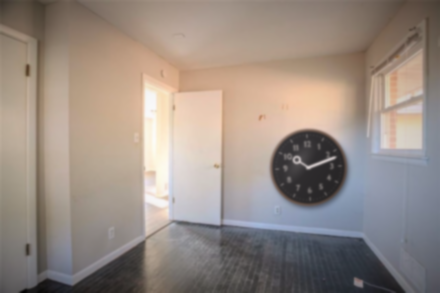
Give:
10h12
